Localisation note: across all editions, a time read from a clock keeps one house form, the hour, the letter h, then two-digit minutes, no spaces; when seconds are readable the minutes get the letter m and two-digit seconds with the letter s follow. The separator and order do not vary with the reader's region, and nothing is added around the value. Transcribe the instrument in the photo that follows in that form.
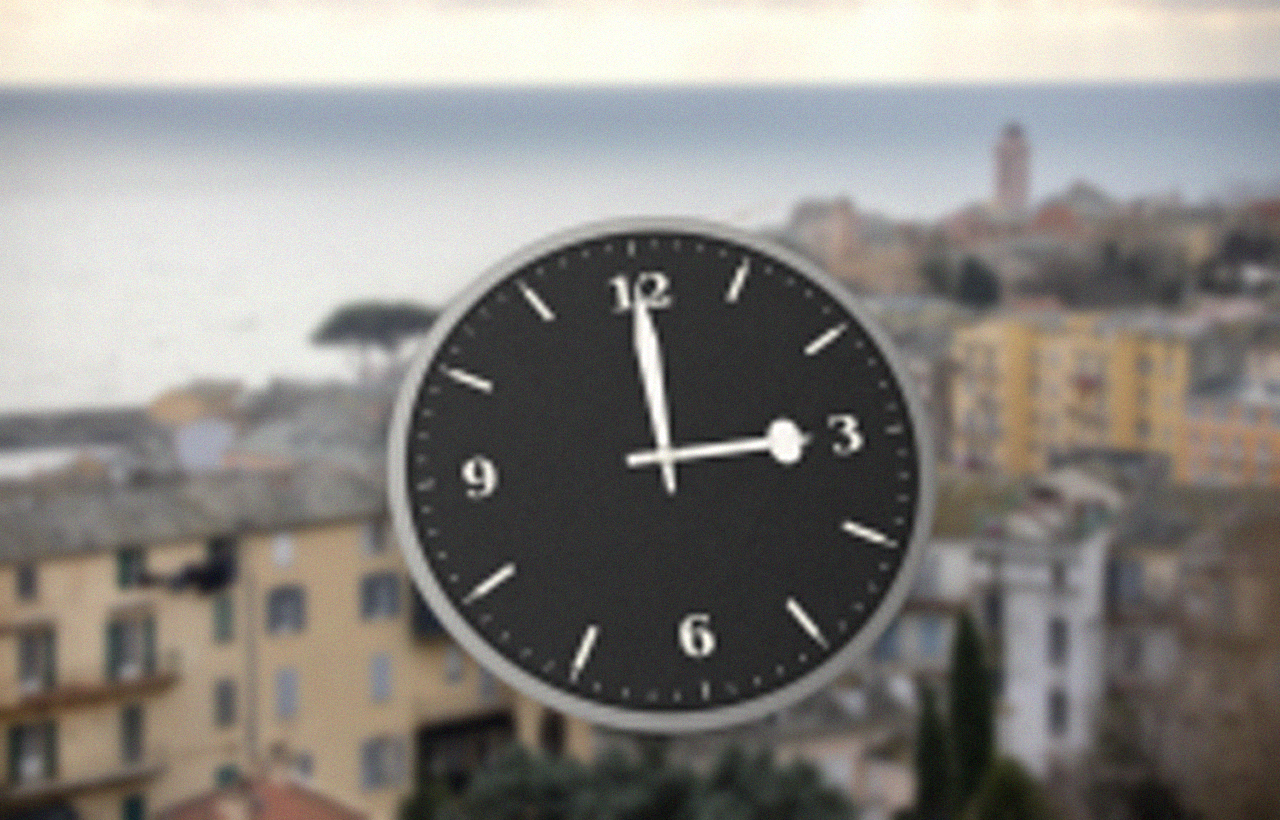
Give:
3h00
